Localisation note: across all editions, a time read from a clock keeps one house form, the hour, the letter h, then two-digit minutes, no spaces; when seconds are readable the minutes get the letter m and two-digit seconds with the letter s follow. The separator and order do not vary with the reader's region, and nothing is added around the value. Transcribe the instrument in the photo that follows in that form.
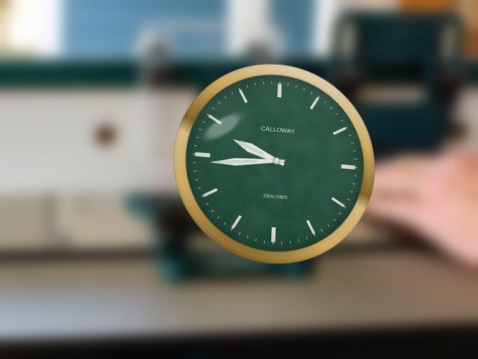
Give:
9h44
